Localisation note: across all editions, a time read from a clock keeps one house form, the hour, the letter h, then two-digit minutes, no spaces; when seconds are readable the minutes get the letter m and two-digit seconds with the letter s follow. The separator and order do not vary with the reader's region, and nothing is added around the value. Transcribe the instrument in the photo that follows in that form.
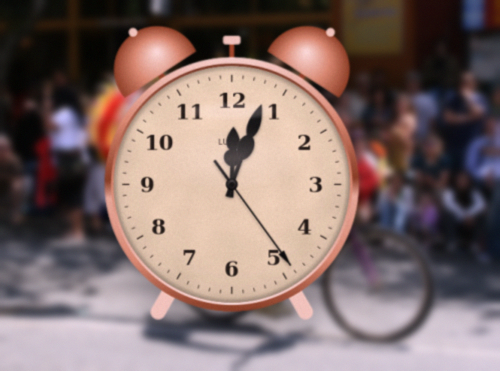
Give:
12h03m24s
